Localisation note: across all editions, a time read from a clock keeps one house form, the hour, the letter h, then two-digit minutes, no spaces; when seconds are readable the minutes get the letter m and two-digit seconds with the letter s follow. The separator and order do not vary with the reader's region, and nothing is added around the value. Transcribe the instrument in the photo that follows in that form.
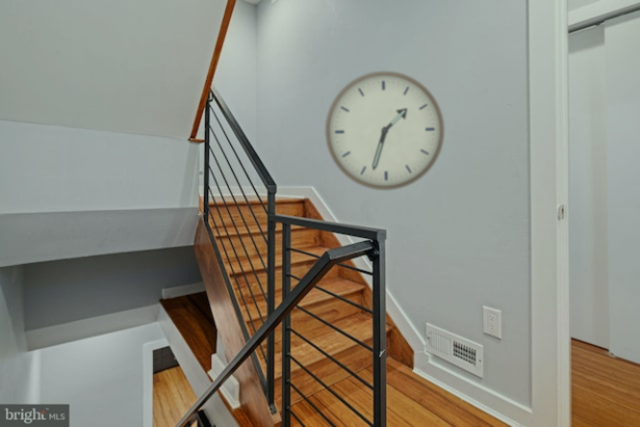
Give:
1h33
